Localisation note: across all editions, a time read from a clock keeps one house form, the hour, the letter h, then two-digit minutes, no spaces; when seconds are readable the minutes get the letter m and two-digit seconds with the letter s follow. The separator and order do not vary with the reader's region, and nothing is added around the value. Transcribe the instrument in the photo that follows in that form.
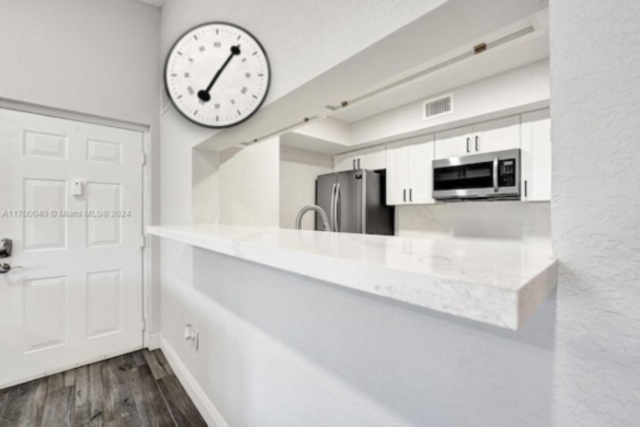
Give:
7h06
